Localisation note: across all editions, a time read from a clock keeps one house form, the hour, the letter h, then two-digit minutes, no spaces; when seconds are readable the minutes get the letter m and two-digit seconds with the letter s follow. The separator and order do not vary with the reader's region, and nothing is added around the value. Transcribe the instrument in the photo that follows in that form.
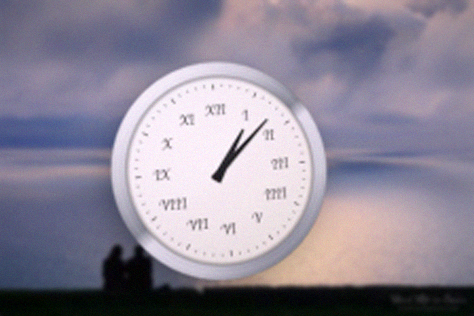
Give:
1h08
